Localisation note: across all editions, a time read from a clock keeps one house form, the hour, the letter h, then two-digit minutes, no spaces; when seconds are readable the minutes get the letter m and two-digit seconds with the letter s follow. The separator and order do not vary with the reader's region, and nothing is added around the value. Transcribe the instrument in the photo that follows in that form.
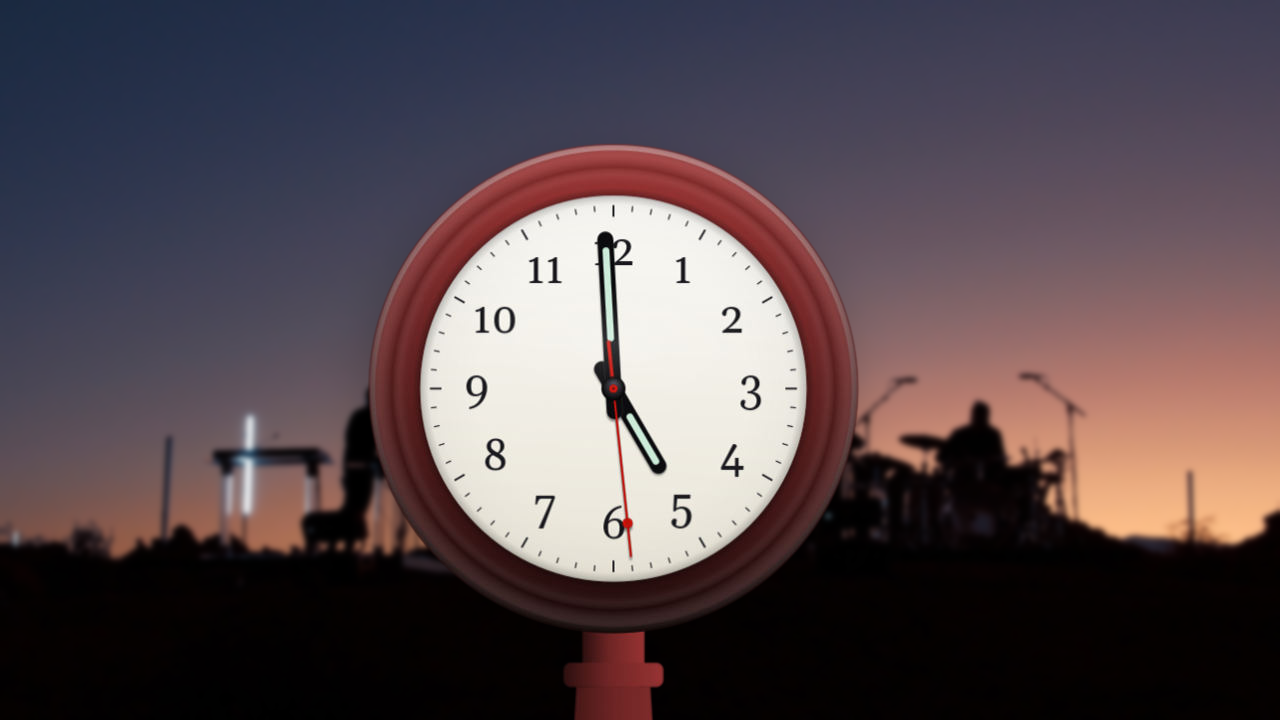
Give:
4h59m29s
